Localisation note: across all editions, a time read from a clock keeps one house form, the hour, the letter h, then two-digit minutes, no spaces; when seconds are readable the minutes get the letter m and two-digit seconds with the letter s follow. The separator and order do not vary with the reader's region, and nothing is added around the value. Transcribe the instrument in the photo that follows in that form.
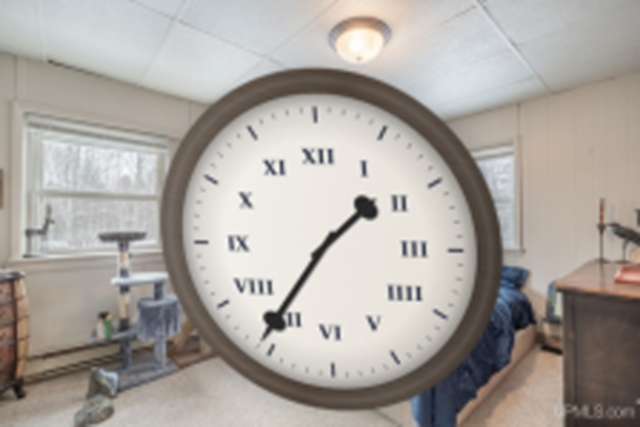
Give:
1h36
